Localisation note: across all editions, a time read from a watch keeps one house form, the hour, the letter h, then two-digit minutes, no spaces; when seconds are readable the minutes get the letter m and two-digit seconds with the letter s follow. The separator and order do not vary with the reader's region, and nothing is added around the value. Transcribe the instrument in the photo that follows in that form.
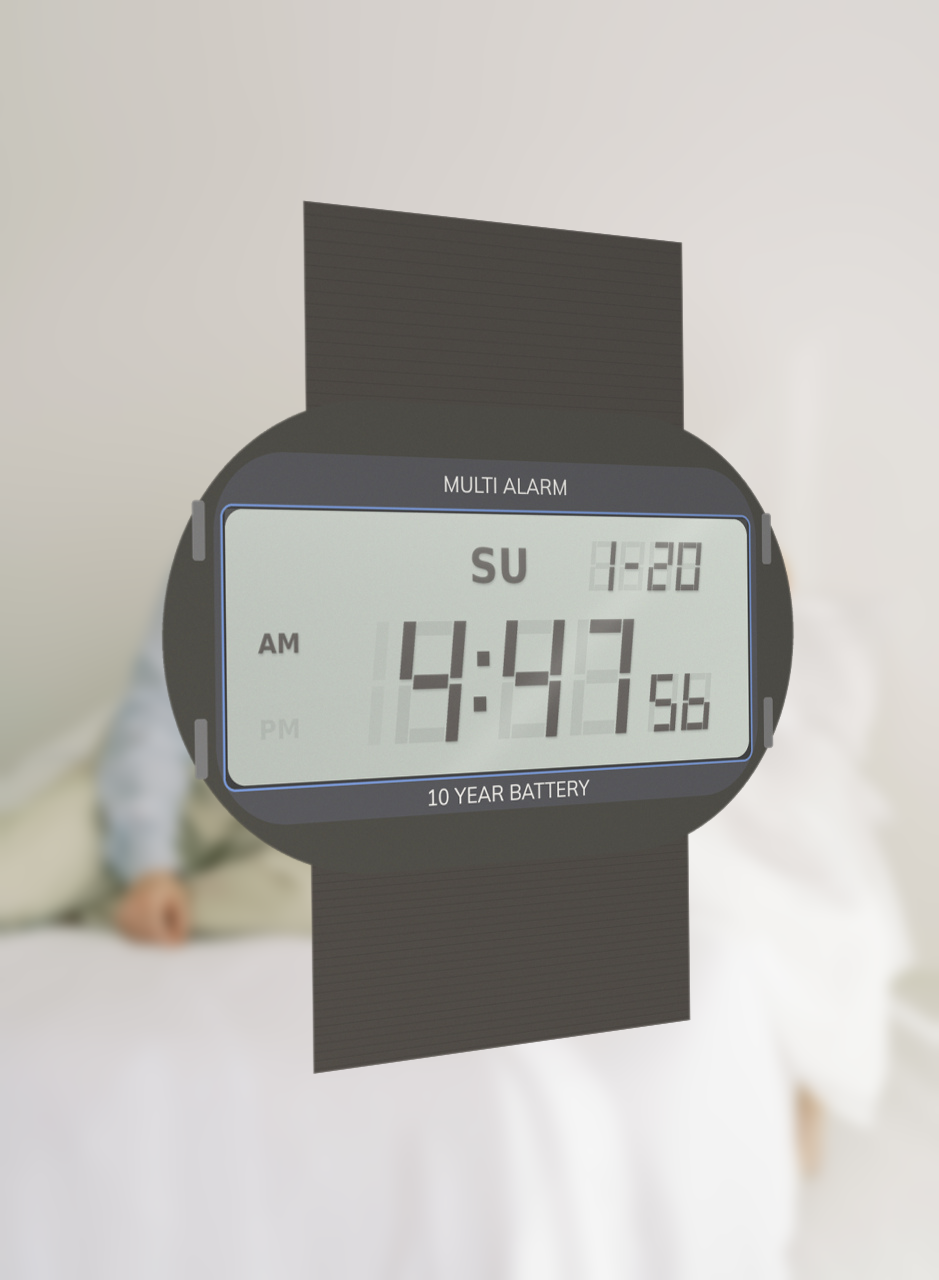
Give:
4h47m56s
